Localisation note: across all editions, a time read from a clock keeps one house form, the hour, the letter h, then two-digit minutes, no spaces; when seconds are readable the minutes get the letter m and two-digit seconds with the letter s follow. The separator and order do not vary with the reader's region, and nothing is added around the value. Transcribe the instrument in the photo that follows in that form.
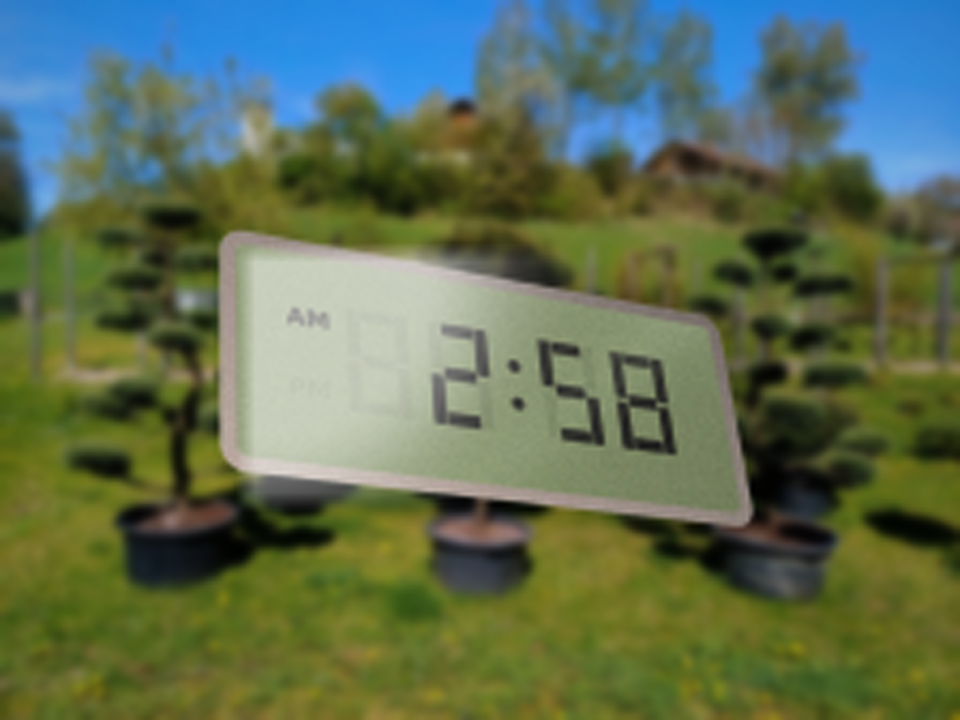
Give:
2h58
